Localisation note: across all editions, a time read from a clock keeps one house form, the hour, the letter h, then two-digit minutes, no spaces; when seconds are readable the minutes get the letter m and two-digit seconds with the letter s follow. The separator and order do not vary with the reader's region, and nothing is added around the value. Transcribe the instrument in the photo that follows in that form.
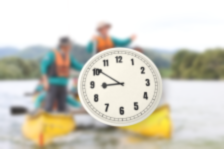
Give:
8h51
